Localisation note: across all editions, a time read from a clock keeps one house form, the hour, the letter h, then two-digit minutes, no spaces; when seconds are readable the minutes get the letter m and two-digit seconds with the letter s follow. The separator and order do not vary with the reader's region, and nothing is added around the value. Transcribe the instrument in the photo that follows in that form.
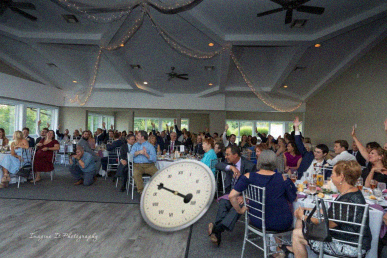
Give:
3h49
